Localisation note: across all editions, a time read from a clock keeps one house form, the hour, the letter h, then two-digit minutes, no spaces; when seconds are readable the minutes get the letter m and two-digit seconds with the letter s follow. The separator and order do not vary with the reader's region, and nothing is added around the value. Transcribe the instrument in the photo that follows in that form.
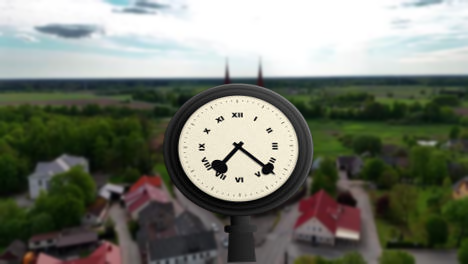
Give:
7h22
